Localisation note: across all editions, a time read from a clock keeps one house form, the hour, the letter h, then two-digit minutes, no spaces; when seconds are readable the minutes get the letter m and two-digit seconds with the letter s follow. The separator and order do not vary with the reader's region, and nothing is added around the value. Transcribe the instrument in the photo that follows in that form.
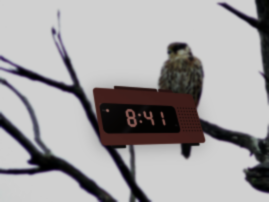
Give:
8h41
